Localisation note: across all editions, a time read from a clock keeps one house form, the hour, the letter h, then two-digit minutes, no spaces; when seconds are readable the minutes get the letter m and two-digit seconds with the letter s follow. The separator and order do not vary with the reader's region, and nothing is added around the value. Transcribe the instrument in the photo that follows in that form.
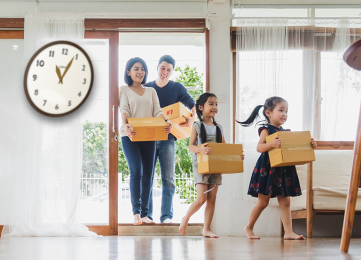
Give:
11h04
